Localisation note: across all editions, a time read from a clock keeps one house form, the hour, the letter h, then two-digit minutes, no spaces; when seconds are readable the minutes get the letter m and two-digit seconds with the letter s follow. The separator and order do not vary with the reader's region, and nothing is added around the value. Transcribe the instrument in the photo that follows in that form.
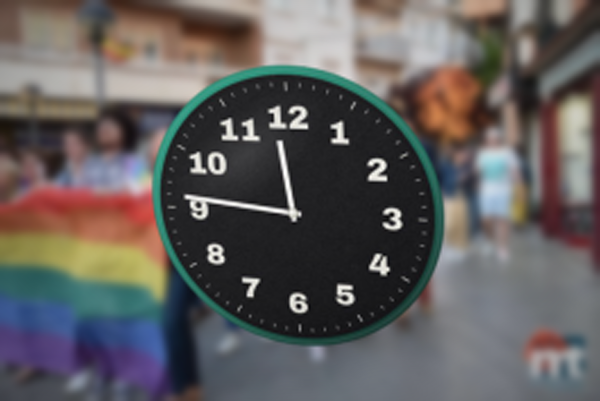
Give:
11h46
